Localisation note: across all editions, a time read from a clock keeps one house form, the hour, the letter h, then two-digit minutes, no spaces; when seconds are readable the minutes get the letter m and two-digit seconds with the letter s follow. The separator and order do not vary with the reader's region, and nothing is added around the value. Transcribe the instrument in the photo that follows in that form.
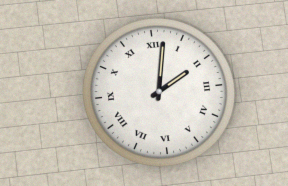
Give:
2h02
